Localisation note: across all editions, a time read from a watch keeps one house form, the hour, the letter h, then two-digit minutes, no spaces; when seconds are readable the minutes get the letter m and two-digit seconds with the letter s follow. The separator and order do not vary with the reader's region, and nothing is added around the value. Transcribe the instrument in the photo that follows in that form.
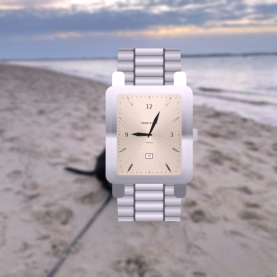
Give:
9h04
